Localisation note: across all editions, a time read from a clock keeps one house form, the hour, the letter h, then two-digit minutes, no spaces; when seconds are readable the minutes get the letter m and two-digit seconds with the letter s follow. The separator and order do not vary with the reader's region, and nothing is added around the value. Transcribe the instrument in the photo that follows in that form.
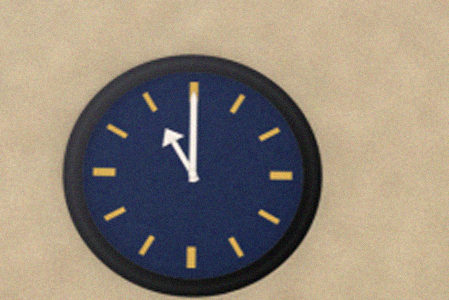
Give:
11h00
